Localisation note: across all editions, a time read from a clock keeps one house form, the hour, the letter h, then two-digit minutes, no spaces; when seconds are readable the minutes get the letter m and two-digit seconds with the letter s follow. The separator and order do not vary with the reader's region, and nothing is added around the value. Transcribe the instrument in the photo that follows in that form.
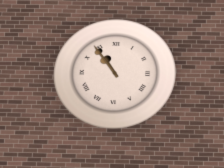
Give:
10h54
